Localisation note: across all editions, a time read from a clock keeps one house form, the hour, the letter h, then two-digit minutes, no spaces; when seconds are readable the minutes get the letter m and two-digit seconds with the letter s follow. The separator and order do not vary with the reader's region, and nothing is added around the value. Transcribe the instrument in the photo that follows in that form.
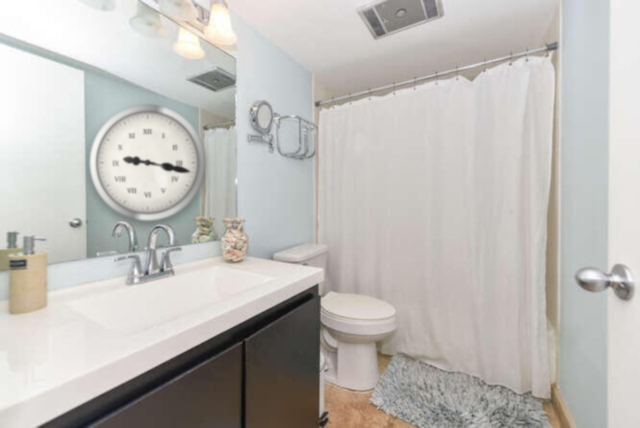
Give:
9h17
